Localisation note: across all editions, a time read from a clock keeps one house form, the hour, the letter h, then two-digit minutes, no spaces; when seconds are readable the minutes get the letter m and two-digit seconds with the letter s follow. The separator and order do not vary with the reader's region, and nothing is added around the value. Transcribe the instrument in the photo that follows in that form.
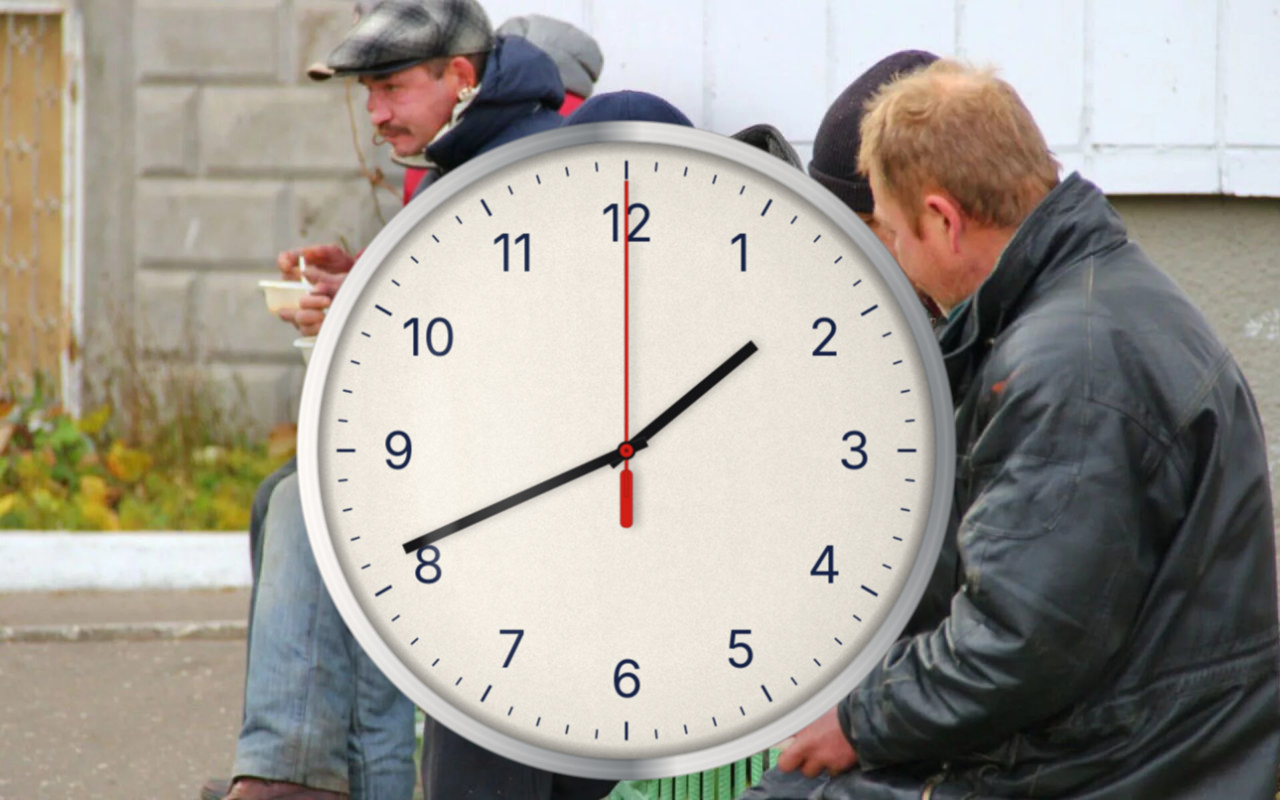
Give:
1h41m00s
